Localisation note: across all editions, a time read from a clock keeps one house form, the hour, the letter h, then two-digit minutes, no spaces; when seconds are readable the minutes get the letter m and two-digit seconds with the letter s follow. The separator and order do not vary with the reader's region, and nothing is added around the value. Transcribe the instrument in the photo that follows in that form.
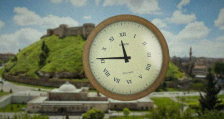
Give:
11h46
